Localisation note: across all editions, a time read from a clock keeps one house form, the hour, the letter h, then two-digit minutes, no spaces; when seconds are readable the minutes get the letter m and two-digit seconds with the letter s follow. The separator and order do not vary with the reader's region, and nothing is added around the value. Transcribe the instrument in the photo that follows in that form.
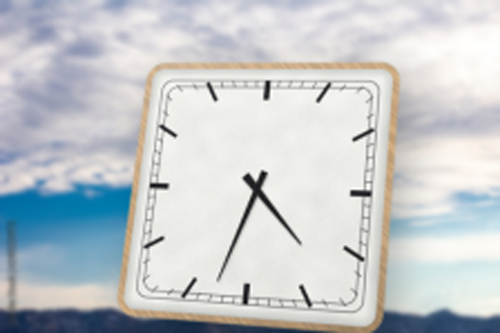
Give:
4h33
